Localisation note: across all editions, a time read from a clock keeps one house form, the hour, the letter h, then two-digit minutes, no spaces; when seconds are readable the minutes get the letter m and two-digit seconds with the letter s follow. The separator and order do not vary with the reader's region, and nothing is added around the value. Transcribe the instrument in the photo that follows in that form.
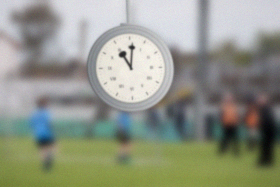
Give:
11h01
